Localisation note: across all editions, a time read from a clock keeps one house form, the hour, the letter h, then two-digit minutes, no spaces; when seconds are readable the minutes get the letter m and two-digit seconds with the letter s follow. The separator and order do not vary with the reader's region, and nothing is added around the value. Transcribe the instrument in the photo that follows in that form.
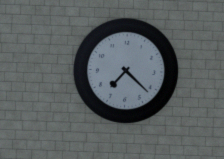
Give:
7h22
